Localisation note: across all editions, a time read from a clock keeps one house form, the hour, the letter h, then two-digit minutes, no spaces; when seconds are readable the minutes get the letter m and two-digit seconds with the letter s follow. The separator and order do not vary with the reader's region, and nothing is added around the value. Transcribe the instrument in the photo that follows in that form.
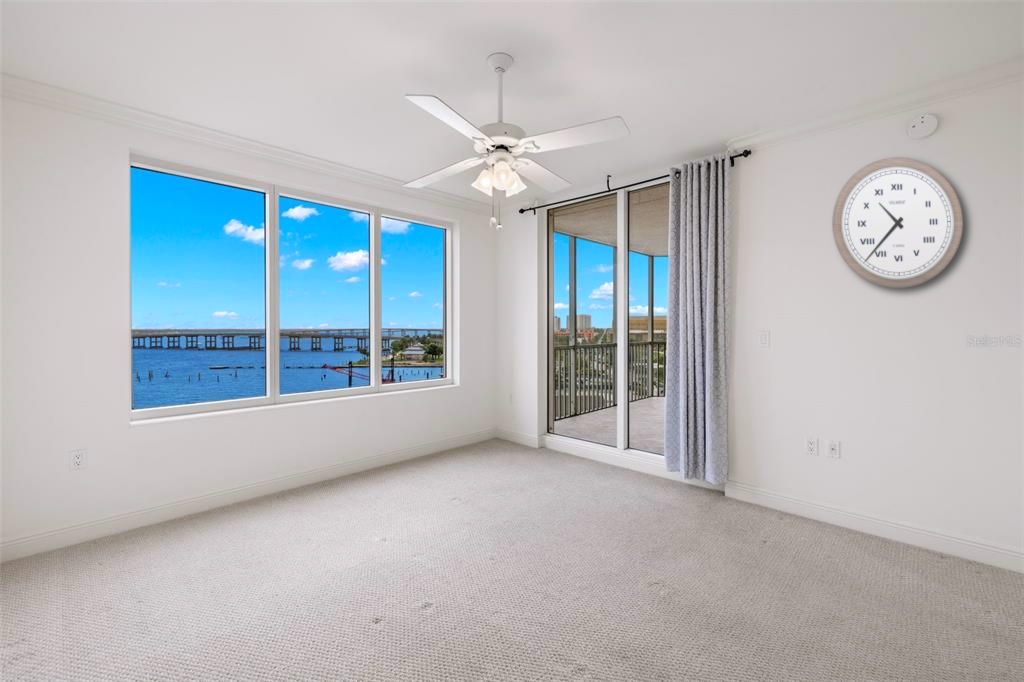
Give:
10h37
